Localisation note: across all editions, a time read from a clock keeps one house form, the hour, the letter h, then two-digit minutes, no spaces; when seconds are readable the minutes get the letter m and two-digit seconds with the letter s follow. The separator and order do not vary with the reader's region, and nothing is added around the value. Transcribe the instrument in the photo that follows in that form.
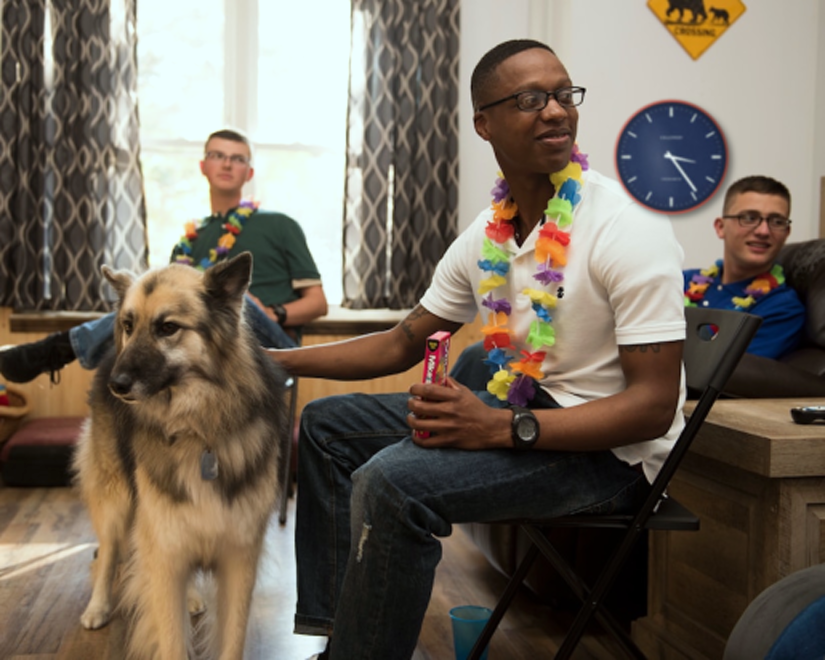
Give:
3h24
